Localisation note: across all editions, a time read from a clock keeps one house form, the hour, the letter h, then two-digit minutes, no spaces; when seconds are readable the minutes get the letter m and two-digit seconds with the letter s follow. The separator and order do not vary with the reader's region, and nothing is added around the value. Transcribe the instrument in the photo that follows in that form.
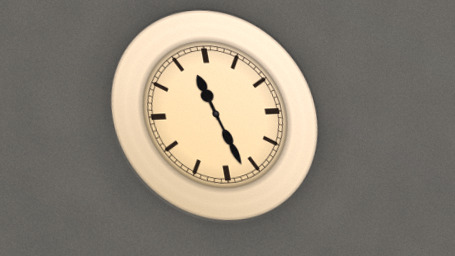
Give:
11h27
